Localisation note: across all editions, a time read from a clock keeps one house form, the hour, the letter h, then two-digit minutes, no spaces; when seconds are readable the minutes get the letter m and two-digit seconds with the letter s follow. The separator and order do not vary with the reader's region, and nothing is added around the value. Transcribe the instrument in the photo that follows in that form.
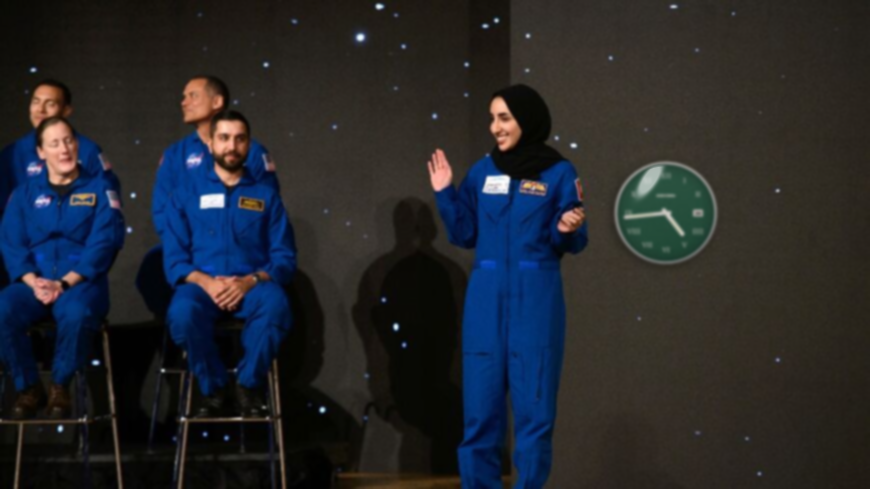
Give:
4h44
